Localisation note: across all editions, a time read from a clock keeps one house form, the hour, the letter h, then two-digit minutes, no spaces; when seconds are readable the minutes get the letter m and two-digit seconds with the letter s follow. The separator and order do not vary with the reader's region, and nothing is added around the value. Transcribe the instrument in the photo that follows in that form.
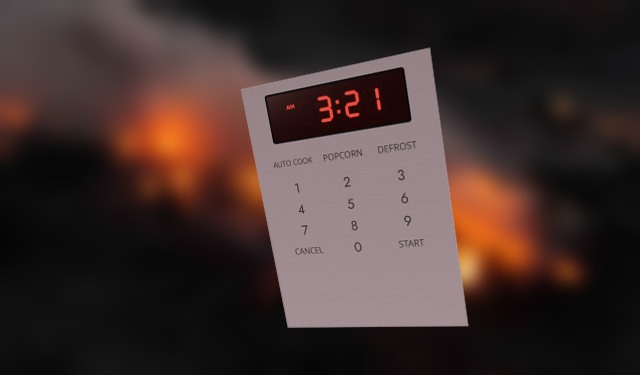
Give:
3h21
